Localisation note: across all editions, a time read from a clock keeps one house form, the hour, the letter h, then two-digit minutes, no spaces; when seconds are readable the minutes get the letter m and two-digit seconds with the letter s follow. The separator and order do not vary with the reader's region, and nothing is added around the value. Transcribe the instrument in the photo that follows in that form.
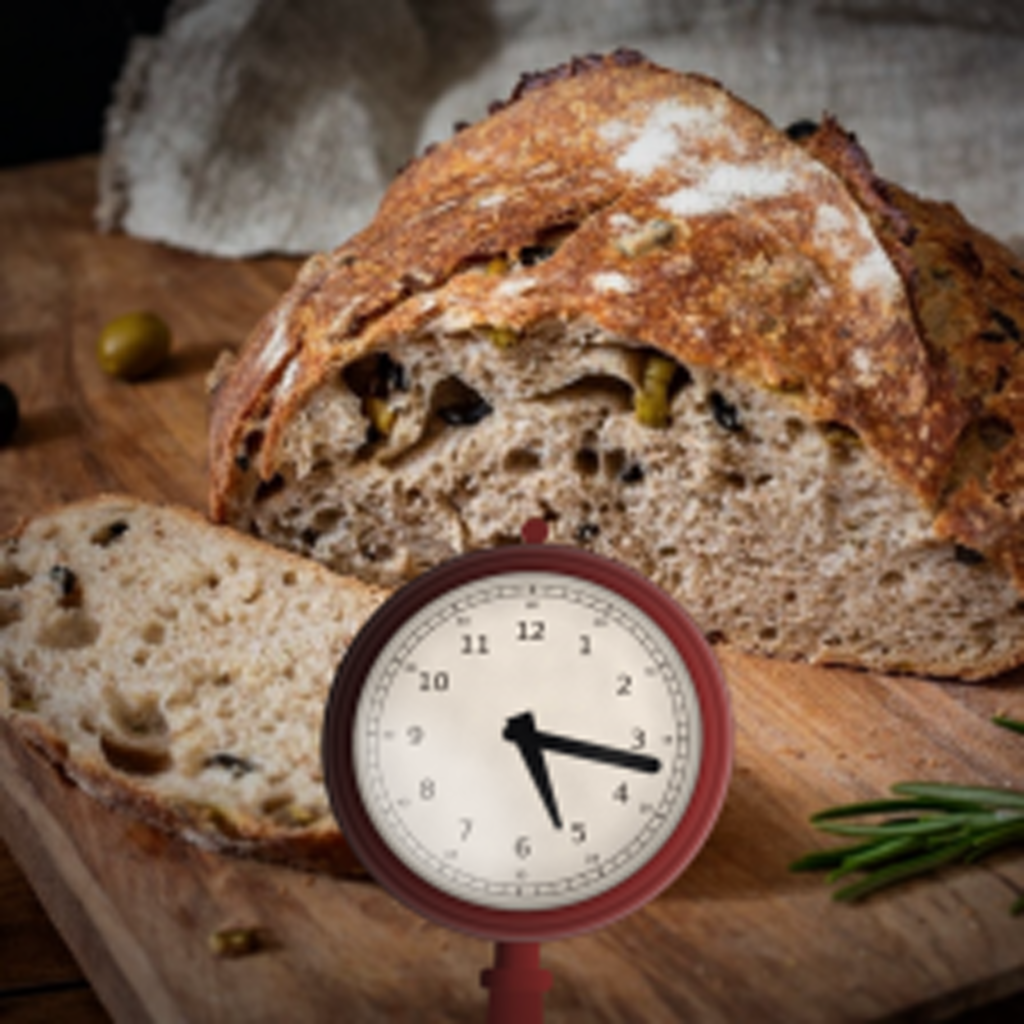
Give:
5h17
